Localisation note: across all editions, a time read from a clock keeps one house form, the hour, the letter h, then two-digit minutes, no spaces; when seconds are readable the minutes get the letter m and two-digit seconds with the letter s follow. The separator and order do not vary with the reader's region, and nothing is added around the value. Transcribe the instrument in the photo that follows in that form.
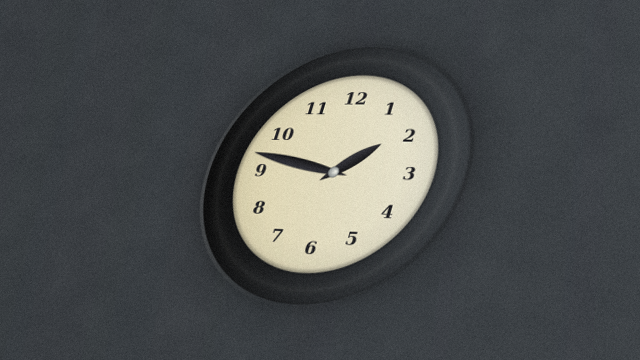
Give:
1h47
